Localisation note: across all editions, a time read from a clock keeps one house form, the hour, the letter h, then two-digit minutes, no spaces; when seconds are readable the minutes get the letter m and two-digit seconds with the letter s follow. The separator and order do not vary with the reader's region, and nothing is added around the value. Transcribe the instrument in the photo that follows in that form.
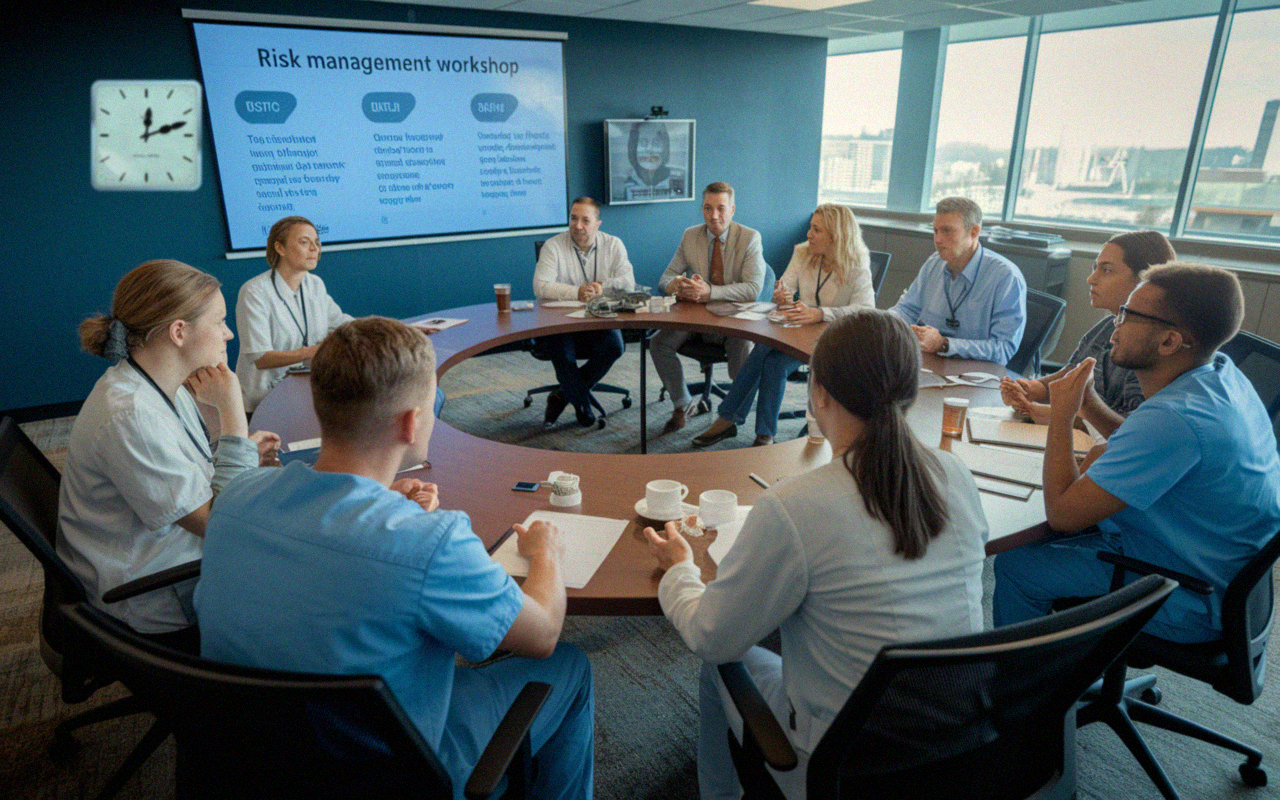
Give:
12h12
